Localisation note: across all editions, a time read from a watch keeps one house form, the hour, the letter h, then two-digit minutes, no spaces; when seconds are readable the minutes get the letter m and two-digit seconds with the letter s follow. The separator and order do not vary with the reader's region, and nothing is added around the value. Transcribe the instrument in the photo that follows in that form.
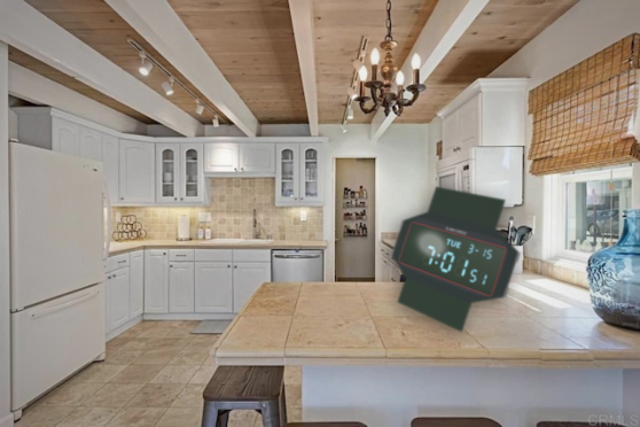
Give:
7h01m51s
